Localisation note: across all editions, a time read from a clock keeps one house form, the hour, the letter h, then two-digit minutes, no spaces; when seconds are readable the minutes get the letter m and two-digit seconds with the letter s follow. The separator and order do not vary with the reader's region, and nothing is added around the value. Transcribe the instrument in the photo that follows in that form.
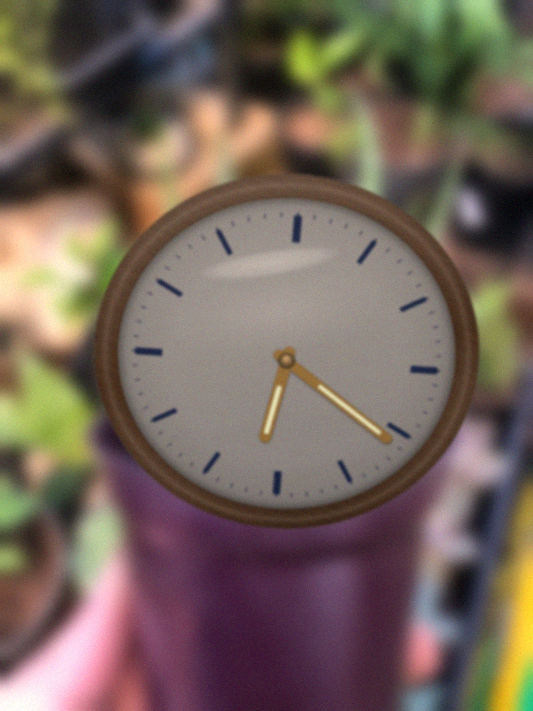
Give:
6h21
